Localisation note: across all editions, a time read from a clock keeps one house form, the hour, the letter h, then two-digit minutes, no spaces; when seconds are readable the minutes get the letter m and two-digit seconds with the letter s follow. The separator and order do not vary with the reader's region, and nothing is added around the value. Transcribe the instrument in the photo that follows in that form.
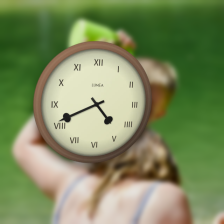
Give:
4h41
